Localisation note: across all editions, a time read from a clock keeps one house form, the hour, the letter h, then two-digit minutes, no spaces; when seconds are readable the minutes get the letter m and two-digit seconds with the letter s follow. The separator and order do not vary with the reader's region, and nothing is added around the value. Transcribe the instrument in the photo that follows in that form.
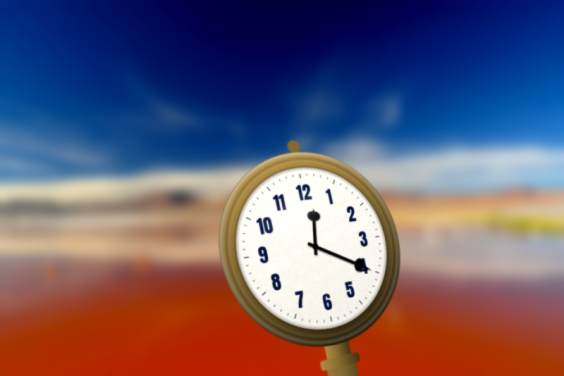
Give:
12h20
